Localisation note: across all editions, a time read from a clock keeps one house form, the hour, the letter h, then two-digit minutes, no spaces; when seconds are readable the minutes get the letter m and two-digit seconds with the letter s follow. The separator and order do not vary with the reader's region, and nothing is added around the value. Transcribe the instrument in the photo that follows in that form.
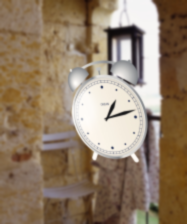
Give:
1h13
